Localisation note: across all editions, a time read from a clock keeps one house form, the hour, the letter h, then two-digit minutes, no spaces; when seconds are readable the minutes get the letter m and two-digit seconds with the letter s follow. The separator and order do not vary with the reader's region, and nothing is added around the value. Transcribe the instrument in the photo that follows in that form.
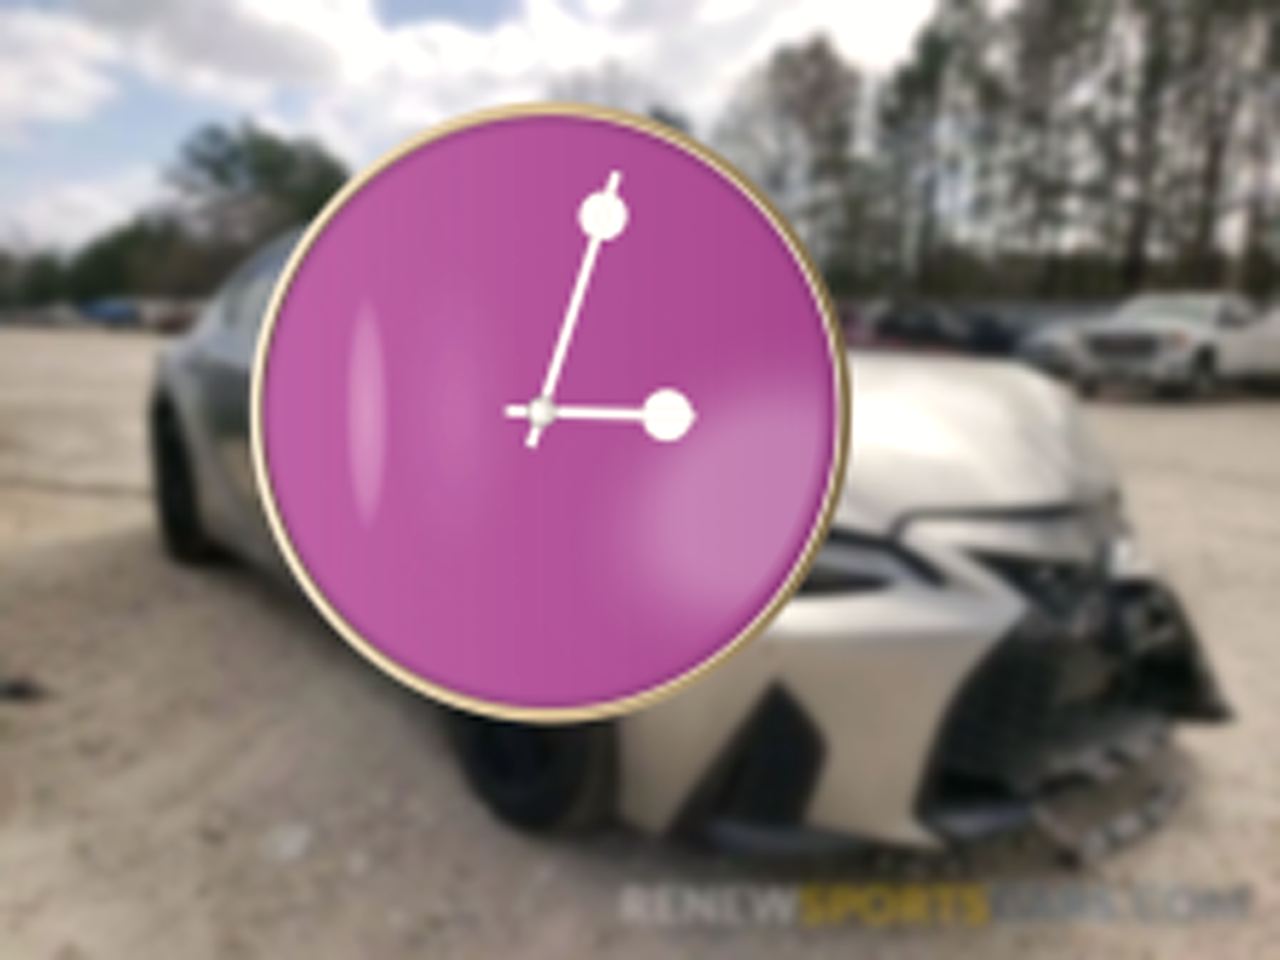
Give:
3h03
